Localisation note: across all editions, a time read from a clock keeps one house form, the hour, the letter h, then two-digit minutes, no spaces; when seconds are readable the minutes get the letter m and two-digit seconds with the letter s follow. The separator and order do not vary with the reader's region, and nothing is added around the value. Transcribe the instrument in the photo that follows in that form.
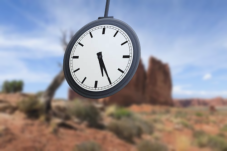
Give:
5h25
